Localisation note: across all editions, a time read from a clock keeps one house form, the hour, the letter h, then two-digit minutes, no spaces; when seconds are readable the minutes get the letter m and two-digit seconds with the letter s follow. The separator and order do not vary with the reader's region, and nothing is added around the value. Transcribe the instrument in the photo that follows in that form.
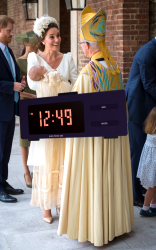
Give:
12h49
